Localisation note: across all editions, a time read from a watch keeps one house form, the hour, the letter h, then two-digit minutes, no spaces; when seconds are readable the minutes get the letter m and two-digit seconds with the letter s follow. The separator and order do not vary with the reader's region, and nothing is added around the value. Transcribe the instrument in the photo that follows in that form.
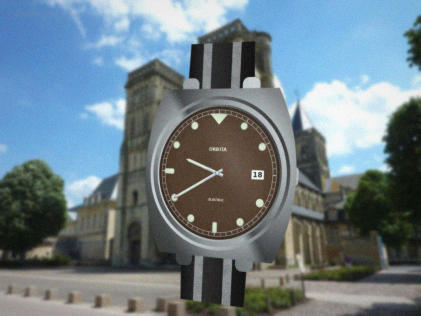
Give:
9h40
